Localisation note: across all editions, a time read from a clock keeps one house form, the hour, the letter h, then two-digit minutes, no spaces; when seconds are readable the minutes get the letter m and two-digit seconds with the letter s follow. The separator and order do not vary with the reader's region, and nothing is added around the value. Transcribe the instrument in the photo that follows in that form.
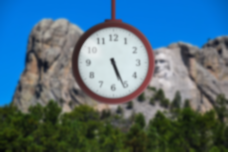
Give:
5h26
